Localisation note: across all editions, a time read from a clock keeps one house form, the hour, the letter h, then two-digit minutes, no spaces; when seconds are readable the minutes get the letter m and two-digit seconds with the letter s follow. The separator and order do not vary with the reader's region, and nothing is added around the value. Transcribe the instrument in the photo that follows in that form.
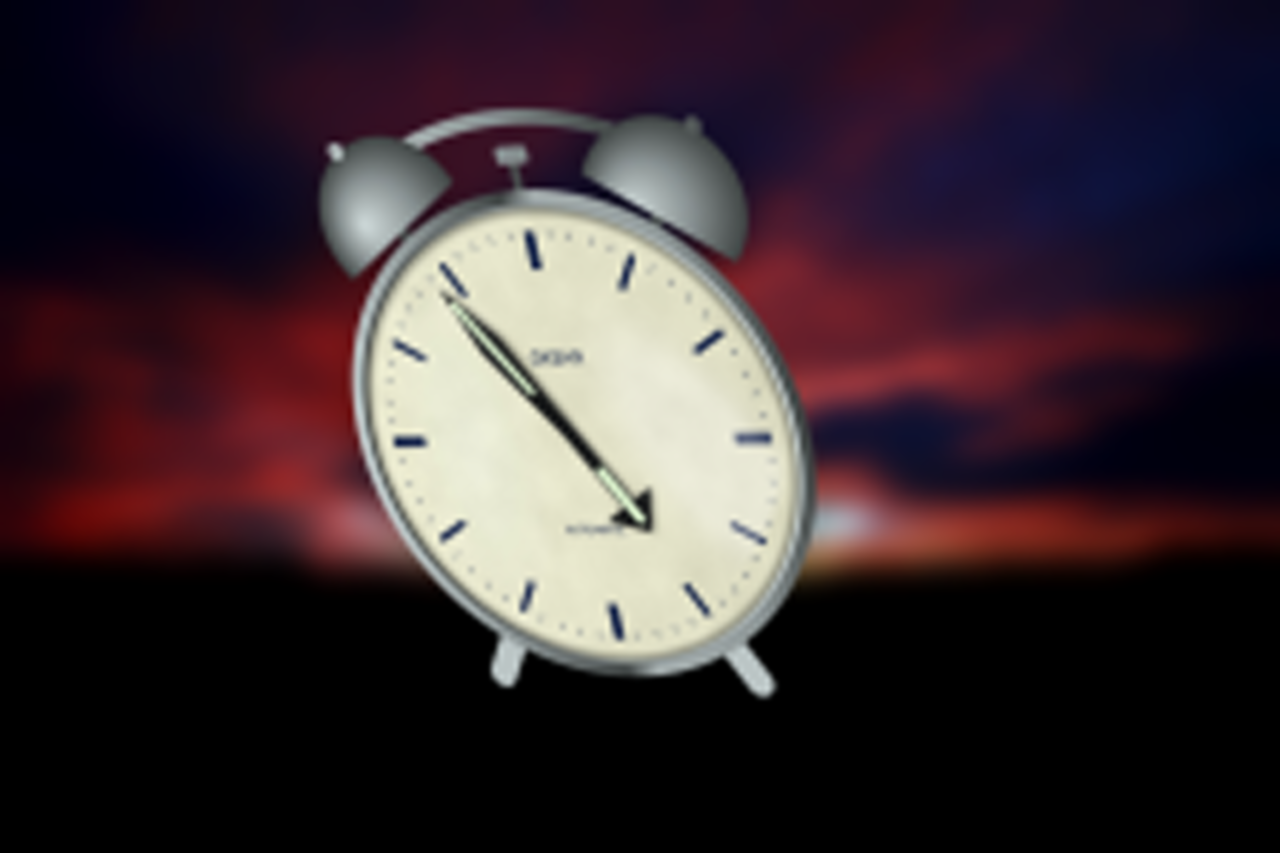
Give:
4h54
